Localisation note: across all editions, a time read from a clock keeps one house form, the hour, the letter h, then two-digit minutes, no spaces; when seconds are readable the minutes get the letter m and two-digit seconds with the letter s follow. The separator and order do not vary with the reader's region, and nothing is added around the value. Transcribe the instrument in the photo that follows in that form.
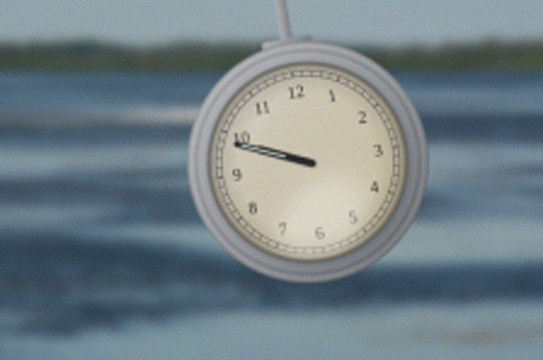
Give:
9h49
